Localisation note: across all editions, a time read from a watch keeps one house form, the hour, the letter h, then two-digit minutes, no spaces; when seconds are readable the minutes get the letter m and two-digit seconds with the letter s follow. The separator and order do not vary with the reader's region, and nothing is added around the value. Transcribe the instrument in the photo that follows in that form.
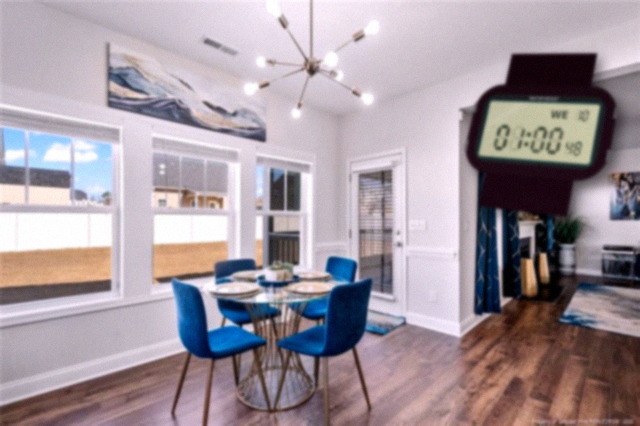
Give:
1h00m48s
